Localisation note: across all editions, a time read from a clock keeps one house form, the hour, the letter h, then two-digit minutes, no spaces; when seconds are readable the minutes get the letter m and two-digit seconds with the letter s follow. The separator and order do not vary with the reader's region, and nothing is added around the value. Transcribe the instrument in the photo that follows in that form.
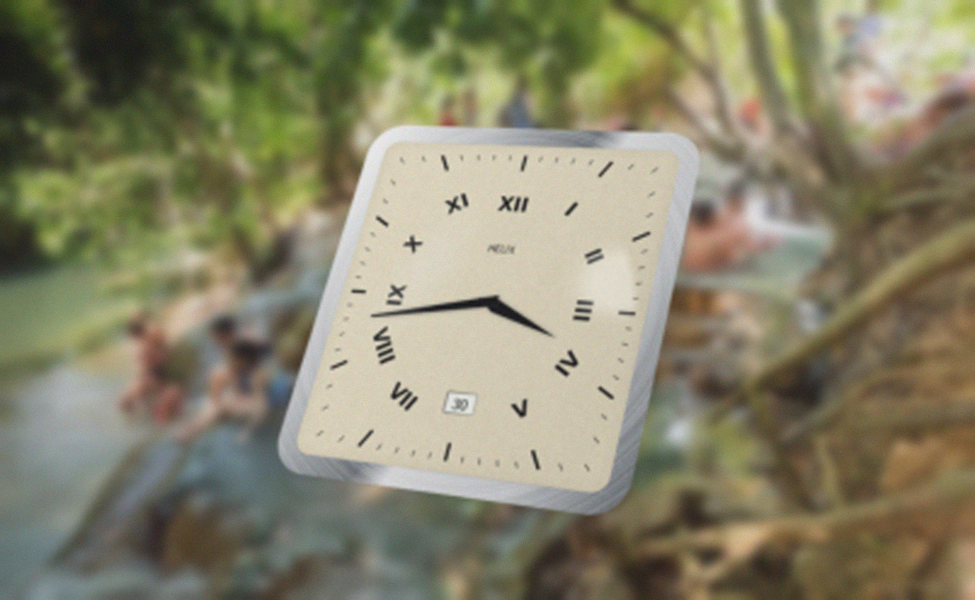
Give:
3h43
